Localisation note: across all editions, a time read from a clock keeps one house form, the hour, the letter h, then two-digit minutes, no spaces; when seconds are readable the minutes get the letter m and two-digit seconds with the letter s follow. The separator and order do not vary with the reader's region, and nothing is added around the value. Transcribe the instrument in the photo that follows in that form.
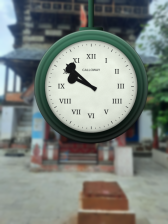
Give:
9h52
